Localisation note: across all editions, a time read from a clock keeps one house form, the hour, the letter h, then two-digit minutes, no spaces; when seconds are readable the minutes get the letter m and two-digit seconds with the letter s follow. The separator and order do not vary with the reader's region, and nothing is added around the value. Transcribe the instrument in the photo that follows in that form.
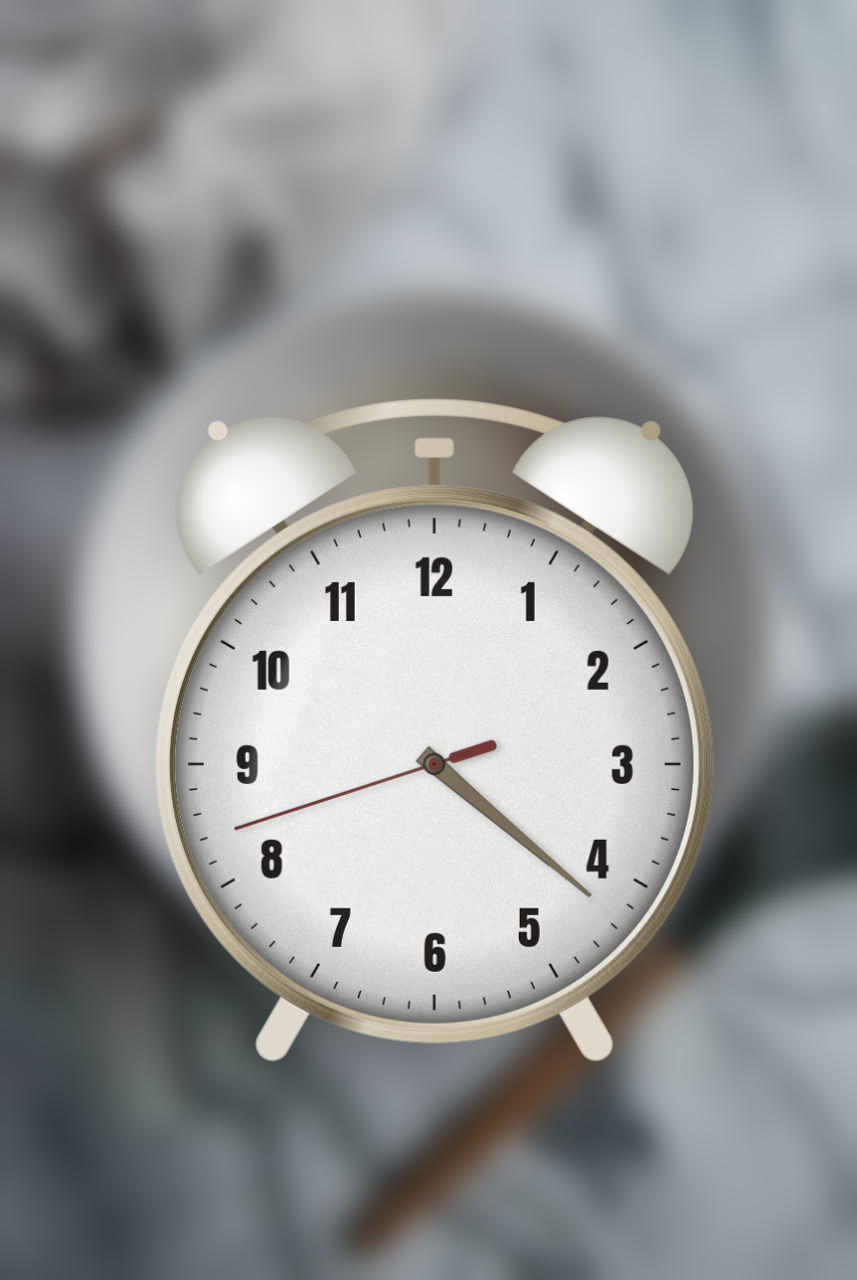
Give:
4h21m42s
